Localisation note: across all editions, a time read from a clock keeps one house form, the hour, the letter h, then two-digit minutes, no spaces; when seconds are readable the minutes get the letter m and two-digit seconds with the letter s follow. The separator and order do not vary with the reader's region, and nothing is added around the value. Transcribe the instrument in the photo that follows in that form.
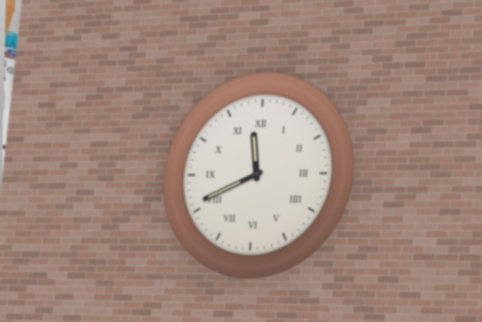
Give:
11h41
